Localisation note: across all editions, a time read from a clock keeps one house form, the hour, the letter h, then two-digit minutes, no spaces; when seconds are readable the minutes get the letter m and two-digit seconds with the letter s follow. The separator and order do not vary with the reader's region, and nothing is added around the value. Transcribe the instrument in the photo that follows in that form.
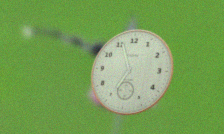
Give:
6h56
